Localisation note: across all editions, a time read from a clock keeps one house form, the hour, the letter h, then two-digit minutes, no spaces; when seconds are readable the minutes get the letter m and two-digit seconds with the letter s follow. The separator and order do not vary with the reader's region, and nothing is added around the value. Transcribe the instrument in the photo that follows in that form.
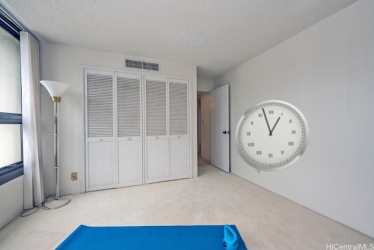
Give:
12h57
